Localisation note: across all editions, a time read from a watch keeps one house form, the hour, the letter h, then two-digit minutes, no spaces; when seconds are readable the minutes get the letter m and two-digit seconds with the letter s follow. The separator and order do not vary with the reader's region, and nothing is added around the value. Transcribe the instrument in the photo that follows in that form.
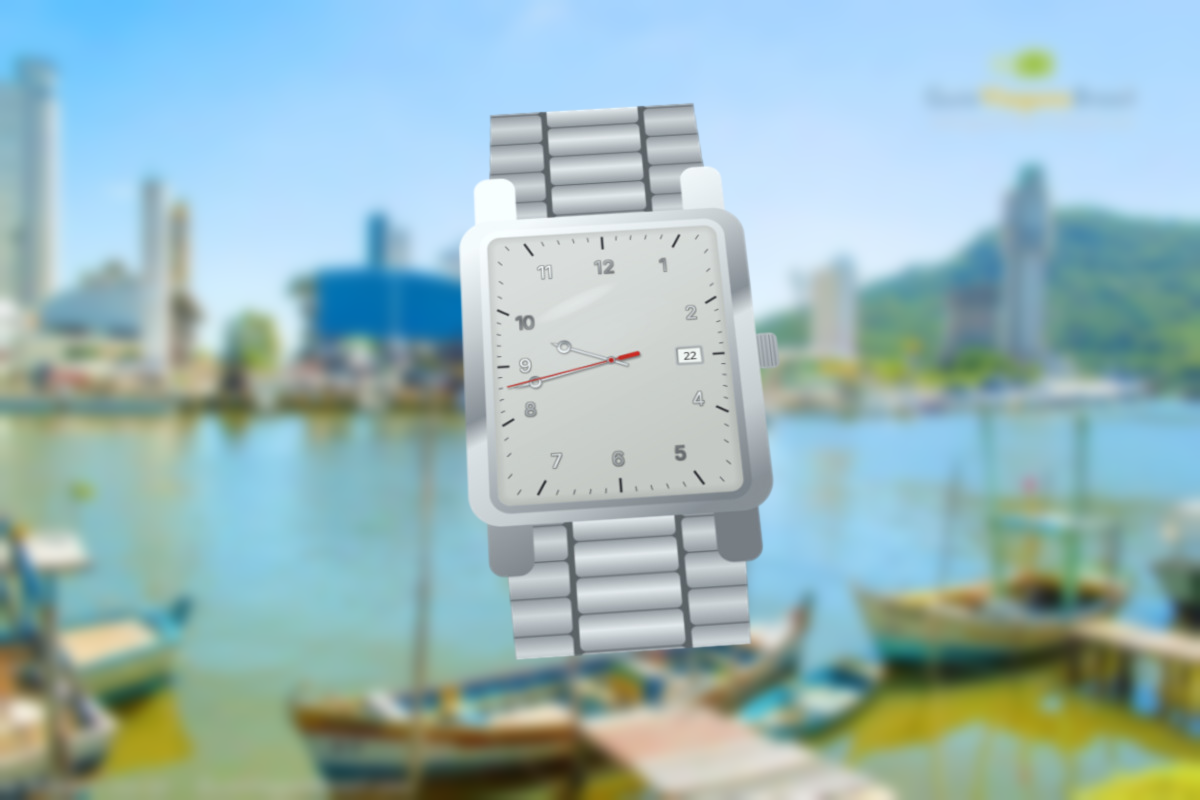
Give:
9h42m43s
